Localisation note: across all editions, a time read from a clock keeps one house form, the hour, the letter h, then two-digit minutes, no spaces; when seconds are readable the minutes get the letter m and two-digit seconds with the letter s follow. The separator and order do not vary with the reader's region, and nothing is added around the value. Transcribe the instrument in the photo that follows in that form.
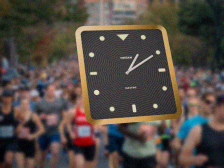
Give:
1h10
